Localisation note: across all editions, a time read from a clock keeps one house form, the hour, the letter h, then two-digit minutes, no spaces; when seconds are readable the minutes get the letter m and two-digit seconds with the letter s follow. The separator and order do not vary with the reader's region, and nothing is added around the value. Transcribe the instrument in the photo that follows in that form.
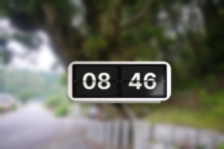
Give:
8h46
